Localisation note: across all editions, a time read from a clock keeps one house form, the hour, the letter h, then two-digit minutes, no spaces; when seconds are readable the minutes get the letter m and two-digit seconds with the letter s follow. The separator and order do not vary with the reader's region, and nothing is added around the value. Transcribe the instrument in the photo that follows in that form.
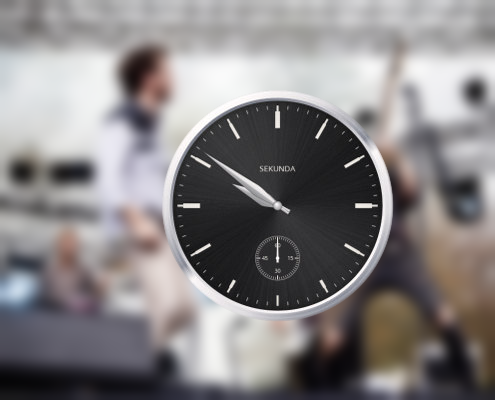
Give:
9h51
